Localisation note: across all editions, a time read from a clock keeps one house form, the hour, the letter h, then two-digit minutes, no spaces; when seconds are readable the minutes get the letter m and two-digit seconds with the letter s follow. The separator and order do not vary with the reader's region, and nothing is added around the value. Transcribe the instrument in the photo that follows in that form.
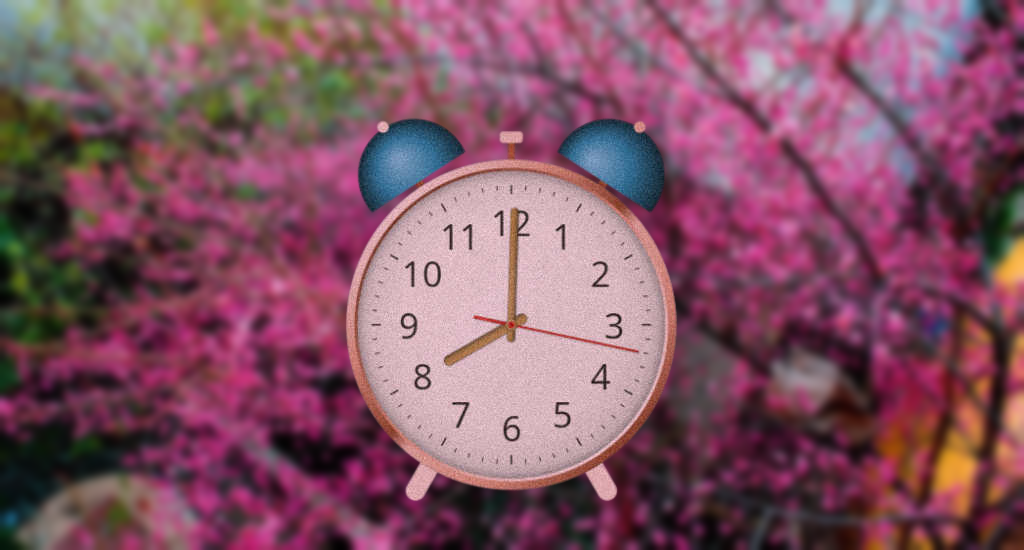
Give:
8h00m17s
